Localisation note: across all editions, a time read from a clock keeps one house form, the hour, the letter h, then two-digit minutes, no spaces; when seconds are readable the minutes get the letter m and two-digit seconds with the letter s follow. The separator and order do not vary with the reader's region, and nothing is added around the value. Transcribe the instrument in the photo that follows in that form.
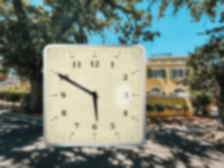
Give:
5h50
